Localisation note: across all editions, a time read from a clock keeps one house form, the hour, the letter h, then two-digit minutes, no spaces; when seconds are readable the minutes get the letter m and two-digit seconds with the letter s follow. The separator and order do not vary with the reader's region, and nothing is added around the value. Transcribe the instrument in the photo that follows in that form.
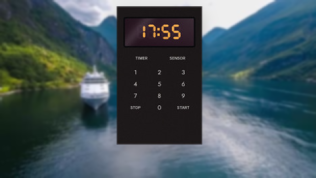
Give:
17h55
